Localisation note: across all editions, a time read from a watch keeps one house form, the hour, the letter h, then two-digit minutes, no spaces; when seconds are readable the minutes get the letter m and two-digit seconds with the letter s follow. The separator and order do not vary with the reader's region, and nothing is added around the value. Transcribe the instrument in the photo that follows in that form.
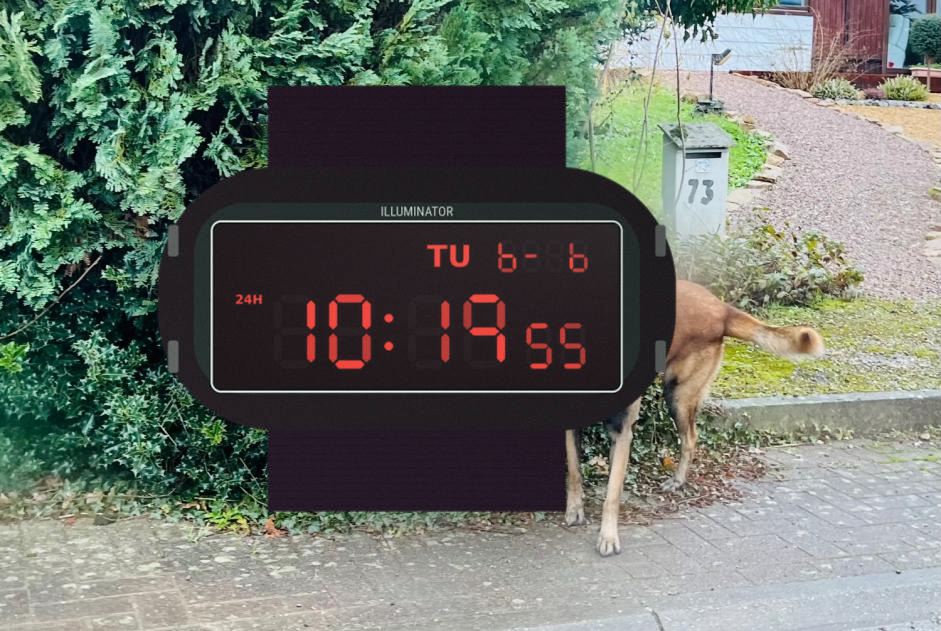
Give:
10h19m55s
